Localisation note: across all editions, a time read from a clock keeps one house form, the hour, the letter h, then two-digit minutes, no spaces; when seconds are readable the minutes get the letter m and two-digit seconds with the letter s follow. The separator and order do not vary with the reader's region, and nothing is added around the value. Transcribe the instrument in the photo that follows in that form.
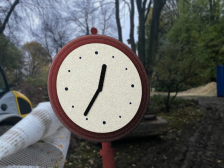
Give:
12h36
